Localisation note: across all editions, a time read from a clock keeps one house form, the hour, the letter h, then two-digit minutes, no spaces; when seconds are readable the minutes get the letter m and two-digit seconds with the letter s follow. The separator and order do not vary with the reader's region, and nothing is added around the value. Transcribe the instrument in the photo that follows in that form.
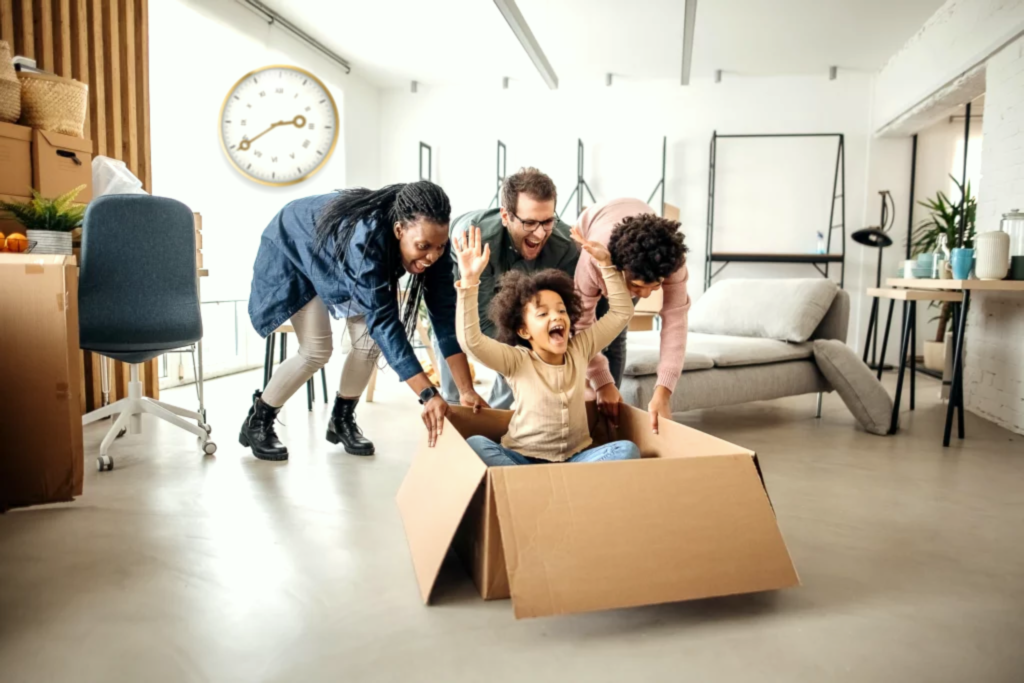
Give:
2h39
